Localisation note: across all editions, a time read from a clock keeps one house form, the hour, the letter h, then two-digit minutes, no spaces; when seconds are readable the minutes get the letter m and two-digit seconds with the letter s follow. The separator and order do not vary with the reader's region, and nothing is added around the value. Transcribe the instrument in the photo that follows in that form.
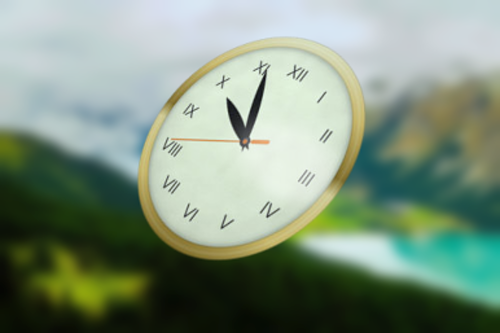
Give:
9h55m41s
